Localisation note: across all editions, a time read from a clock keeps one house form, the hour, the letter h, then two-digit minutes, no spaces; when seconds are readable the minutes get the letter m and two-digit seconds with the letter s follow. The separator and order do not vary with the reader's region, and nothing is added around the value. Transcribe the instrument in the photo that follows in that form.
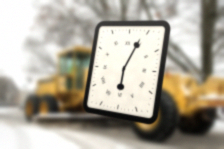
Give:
6h04
